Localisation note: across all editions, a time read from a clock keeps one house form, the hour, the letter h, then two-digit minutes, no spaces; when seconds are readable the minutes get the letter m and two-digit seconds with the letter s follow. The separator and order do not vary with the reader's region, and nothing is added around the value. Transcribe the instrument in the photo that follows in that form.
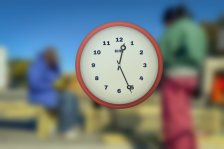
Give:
12h26
